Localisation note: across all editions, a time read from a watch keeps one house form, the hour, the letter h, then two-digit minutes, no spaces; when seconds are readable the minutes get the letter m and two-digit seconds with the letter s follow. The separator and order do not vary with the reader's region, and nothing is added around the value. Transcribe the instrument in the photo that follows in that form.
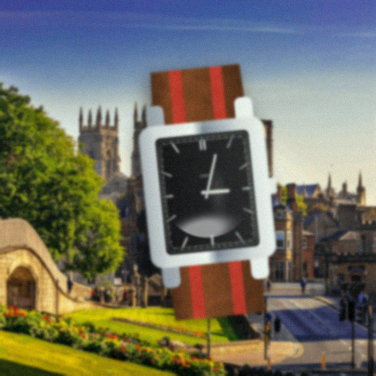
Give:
3h03
